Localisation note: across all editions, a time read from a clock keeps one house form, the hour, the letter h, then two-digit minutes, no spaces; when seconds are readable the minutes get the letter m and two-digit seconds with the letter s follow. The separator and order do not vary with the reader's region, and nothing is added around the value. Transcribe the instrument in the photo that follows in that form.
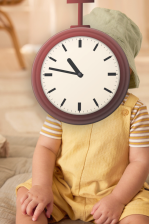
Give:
10h47
